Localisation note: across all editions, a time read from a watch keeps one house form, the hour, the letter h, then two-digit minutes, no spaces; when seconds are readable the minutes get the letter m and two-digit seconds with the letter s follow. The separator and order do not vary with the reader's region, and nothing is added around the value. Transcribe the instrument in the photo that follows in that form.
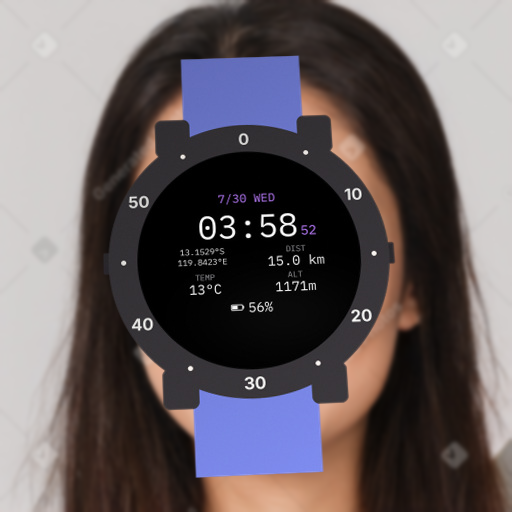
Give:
3h58m52s
